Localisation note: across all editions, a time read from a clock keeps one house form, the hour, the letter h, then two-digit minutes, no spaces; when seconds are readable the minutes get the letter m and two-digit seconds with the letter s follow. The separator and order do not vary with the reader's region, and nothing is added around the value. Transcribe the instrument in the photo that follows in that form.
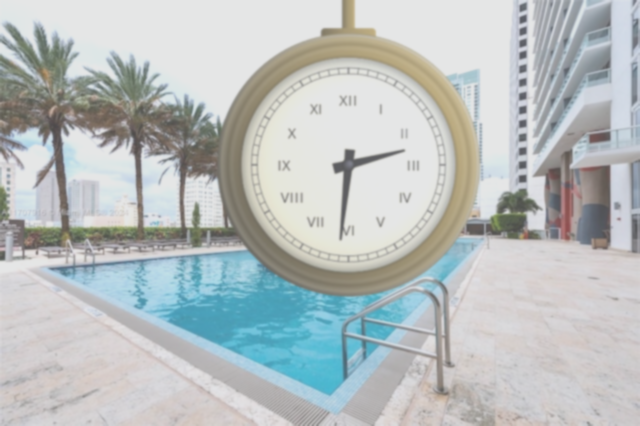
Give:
2h31
